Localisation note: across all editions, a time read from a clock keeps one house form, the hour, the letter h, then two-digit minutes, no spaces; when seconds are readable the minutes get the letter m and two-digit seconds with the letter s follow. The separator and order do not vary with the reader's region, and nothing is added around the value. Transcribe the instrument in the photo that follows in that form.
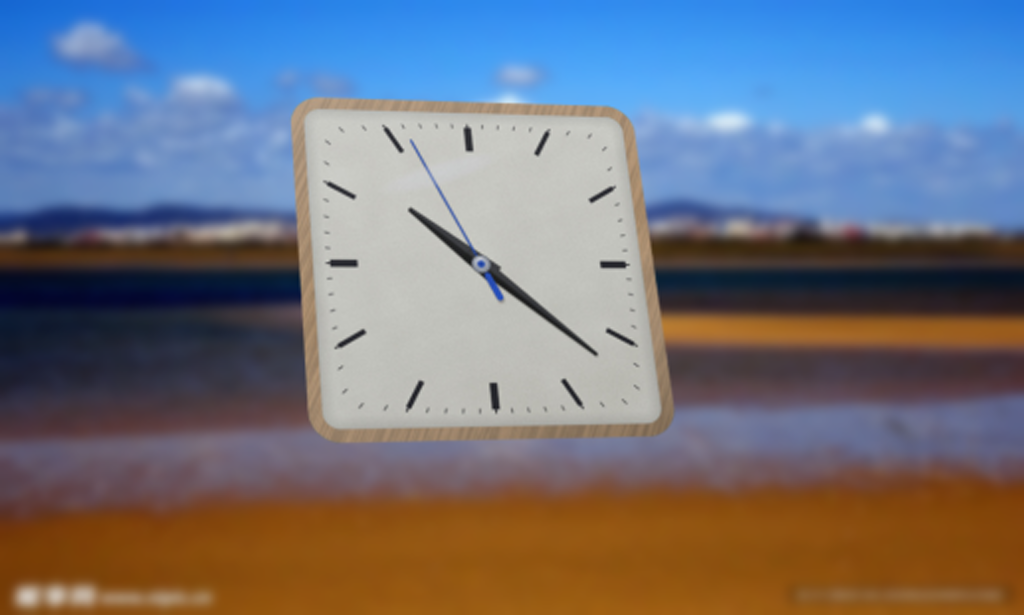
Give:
10h21m56s
